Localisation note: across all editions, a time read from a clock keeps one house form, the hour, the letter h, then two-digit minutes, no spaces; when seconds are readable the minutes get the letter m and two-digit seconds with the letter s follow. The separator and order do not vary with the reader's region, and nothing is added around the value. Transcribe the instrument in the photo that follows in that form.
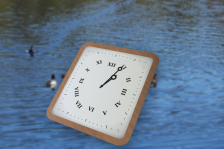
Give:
1h04
